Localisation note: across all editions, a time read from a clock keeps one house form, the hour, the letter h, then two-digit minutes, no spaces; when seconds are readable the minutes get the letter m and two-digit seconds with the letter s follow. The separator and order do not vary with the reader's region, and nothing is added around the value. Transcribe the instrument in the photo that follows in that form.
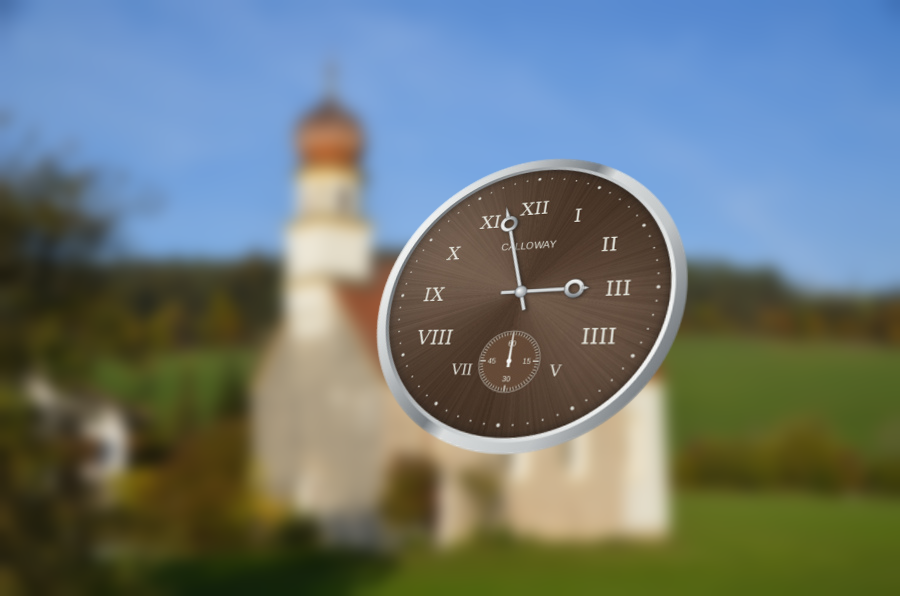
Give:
2h57
